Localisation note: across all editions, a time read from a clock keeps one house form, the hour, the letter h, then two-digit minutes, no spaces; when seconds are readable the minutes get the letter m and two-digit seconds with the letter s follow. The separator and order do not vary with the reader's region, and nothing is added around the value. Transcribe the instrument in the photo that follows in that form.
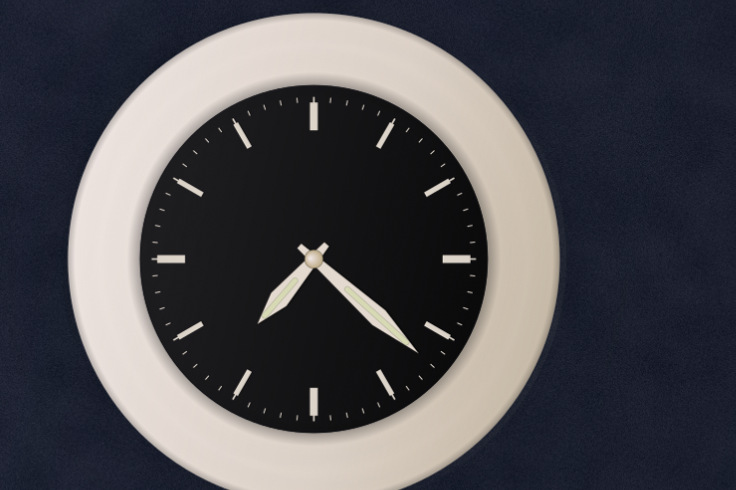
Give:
7h22
